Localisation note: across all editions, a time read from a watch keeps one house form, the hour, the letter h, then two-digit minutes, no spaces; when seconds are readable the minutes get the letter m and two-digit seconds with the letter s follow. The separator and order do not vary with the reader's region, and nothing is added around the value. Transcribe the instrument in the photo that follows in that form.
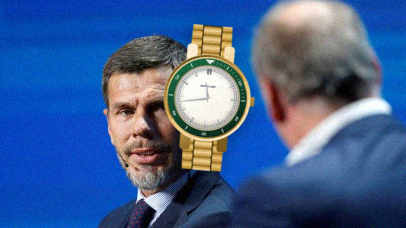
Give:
11h43
